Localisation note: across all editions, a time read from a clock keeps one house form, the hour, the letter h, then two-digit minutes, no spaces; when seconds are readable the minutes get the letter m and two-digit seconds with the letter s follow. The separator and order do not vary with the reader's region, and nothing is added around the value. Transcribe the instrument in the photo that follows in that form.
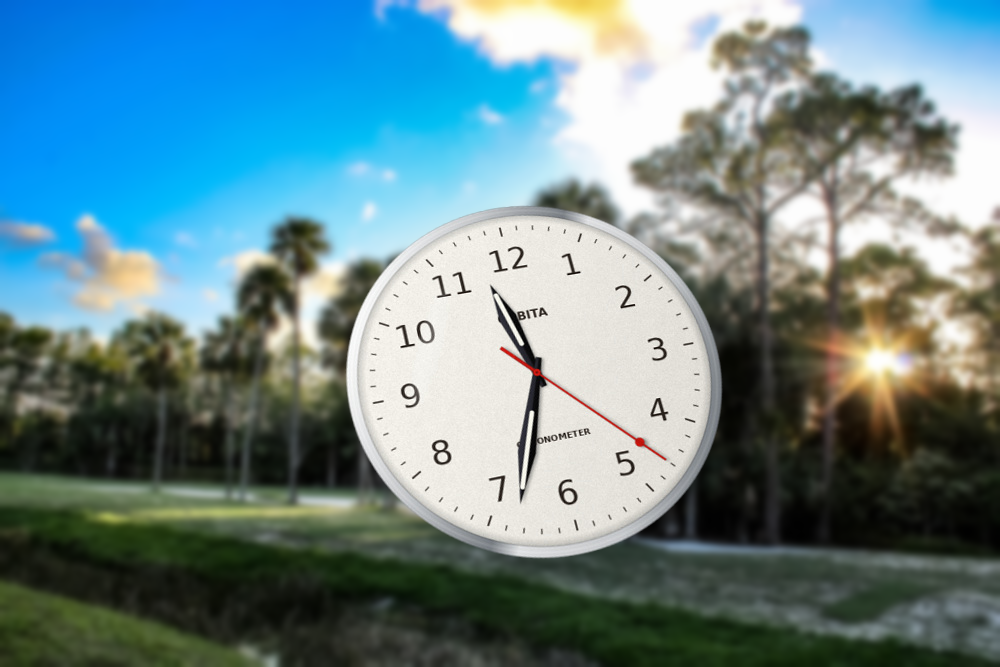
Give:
11h33m23s
